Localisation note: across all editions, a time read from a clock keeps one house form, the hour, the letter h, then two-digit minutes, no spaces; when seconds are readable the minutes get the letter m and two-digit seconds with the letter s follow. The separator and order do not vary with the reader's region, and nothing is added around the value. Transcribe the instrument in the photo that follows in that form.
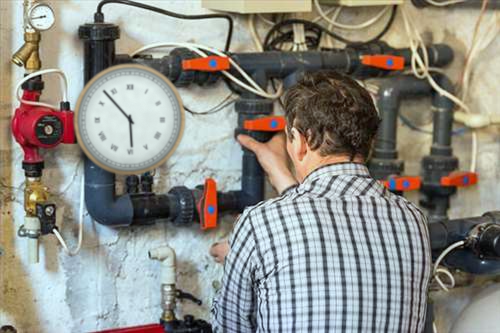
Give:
5h53
